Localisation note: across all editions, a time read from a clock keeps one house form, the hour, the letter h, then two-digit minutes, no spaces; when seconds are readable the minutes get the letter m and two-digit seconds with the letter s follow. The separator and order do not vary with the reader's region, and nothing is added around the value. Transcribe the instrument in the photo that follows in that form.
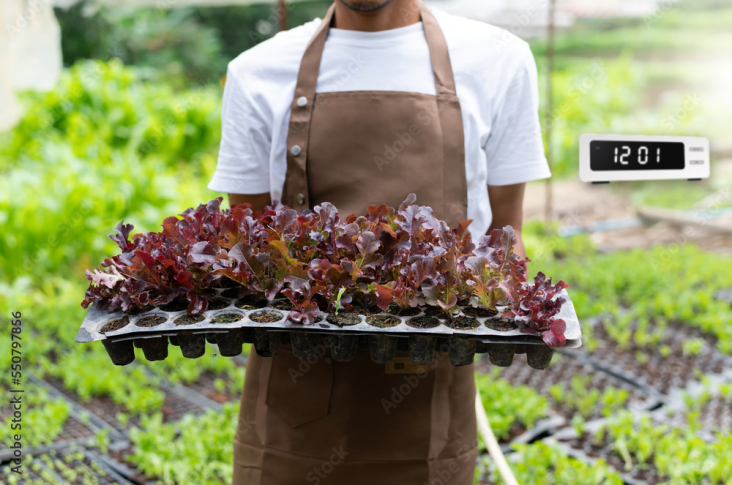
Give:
12h01
